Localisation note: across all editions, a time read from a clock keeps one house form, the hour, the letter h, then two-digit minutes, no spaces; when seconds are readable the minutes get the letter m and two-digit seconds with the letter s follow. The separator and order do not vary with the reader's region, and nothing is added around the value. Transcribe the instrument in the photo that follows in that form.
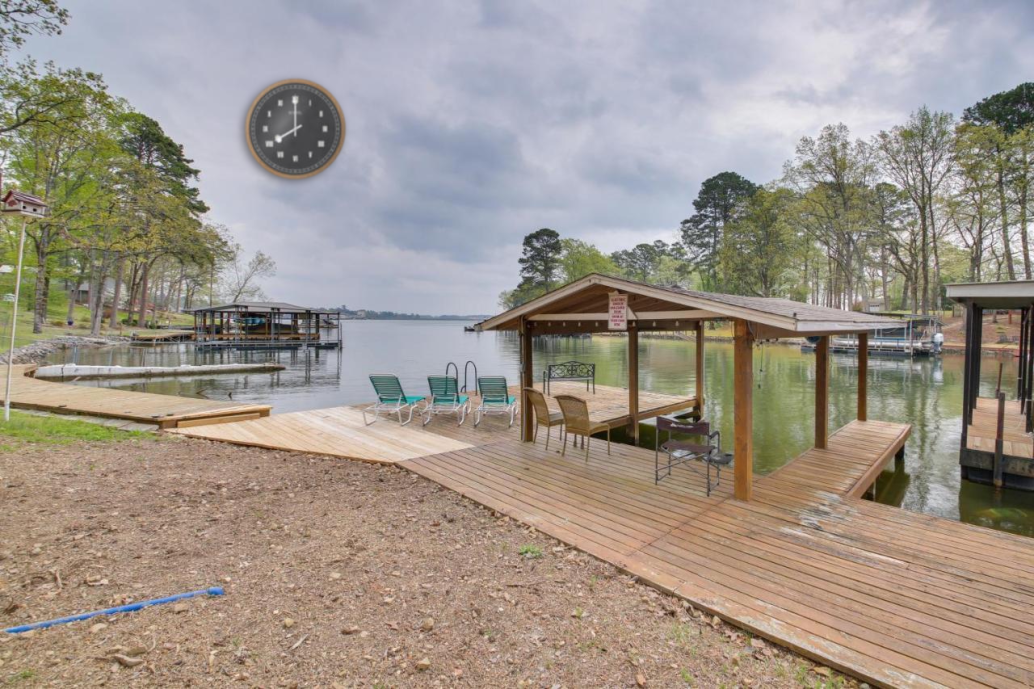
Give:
8h00
